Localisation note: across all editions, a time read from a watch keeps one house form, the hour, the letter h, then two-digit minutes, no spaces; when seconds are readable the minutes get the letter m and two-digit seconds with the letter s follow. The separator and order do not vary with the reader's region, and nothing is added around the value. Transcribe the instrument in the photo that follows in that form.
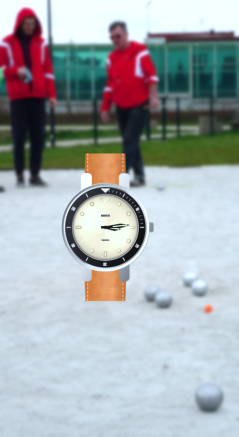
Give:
3h14
